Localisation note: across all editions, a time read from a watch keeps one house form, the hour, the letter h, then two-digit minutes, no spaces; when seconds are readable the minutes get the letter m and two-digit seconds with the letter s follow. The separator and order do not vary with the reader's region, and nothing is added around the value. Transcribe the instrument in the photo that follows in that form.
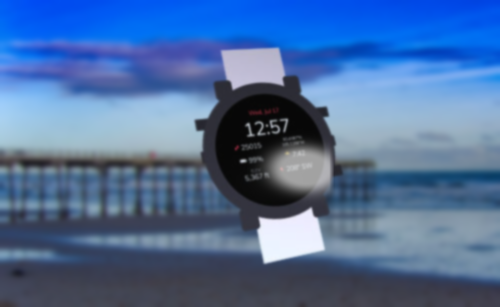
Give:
12h57
